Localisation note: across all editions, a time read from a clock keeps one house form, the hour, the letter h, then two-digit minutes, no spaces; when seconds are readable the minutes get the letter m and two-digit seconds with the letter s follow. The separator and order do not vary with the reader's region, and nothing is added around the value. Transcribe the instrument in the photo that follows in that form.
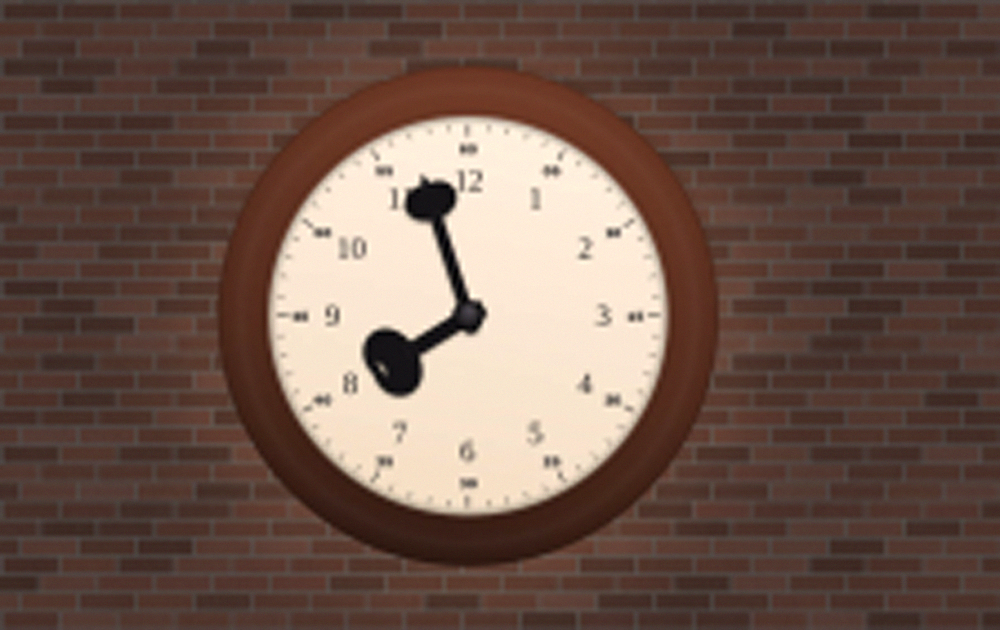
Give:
7h57
